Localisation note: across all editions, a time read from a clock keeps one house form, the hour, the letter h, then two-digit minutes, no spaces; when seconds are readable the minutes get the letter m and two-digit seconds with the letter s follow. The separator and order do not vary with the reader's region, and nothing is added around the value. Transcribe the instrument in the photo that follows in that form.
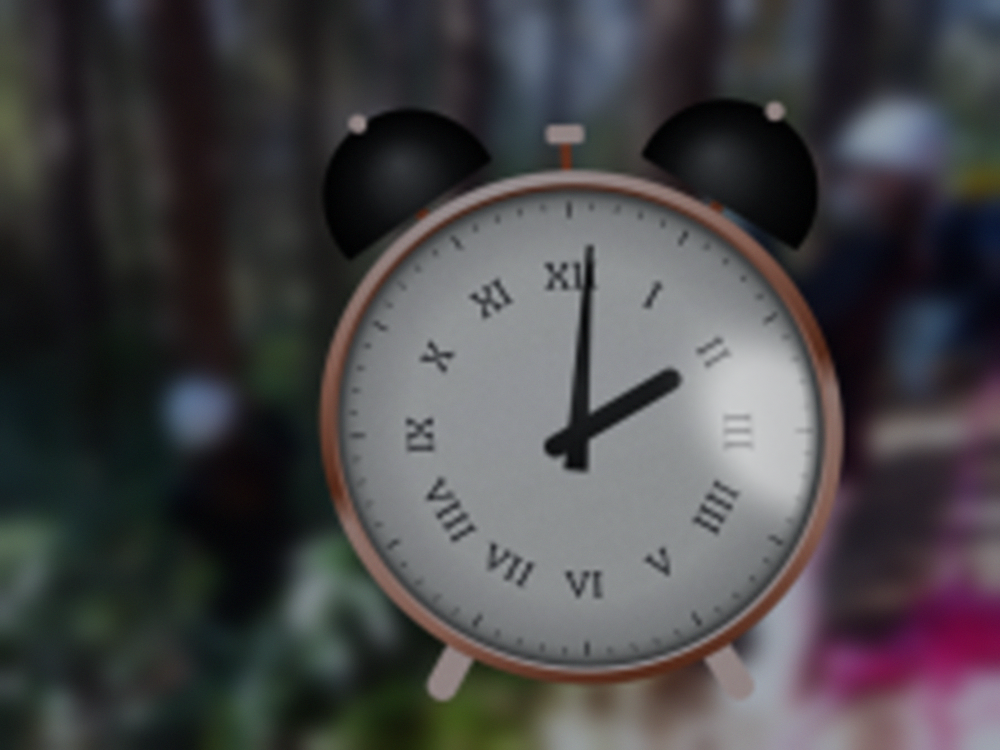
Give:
2h01
